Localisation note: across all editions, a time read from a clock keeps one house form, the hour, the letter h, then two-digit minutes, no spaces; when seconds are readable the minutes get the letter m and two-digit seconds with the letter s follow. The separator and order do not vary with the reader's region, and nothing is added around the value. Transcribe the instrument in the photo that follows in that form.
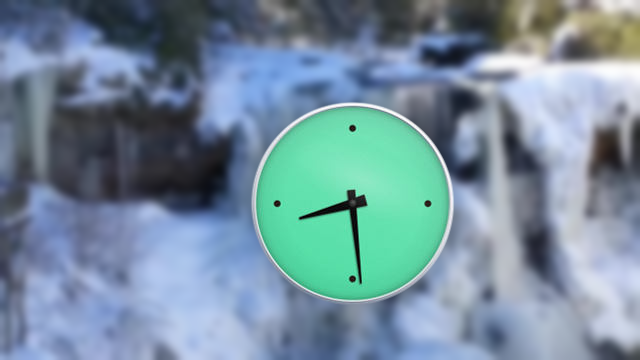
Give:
8h29
